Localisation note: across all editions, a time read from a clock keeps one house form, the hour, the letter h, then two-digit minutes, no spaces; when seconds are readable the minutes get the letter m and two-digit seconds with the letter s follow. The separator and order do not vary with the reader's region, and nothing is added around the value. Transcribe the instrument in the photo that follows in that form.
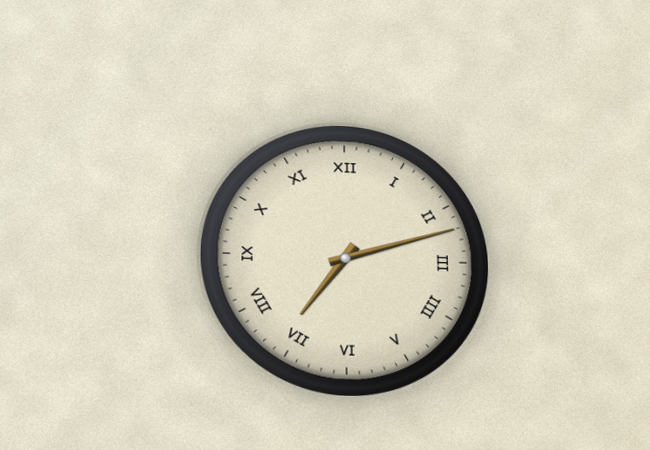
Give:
7h12
